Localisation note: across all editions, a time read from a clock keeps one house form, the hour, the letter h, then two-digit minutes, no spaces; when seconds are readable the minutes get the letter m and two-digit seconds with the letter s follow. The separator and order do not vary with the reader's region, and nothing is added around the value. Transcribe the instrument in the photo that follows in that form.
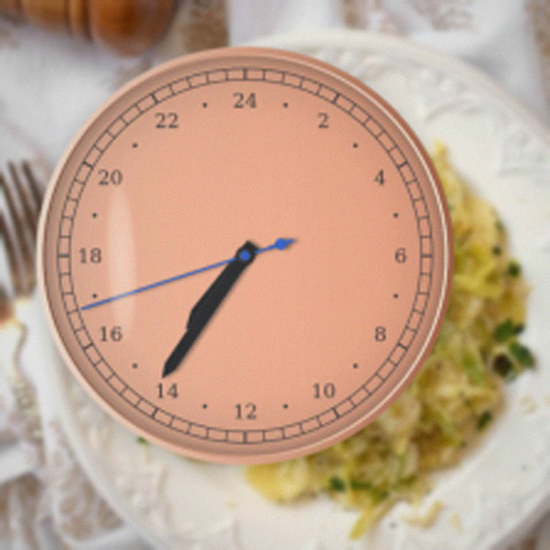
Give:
14h35m42s
